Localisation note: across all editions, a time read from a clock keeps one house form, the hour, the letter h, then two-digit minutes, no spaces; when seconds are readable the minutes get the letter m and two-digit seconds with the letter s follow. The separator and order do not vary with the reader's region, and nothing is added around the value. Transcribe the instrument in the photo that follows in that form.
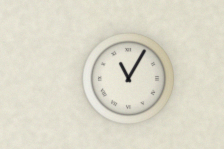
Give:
11h05
